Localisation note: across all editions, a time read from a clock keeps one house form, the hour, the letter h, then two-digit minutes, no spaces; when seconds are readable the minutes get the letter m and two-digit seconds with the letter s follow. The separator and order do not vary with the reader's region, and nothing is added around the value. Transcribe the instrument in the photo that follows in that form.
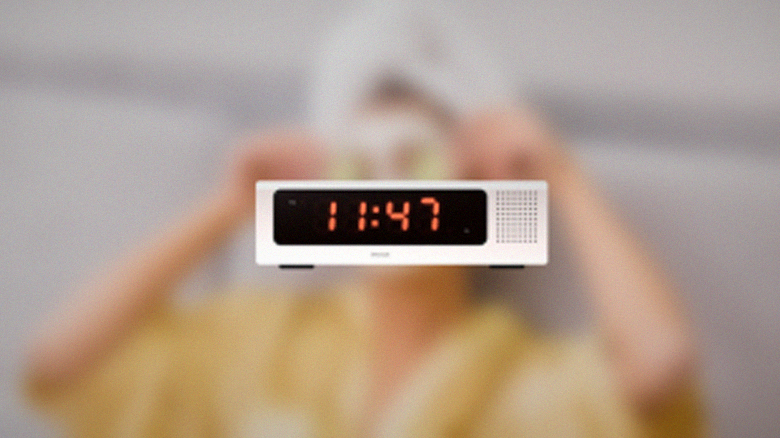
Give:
11h47
